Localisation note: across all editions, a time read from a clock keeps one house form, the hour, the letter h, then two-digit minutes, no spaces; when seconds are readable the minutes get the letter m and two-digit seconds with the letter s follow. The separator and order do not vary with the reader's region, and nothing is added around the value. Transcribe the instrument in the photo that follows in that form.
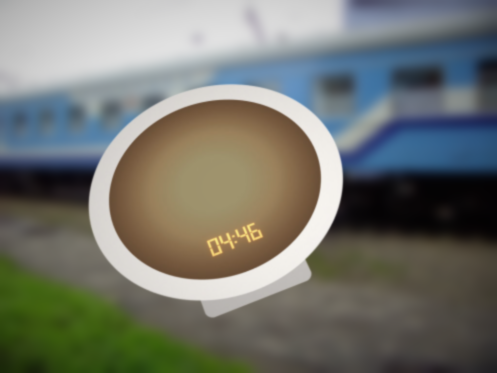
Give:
4h46
